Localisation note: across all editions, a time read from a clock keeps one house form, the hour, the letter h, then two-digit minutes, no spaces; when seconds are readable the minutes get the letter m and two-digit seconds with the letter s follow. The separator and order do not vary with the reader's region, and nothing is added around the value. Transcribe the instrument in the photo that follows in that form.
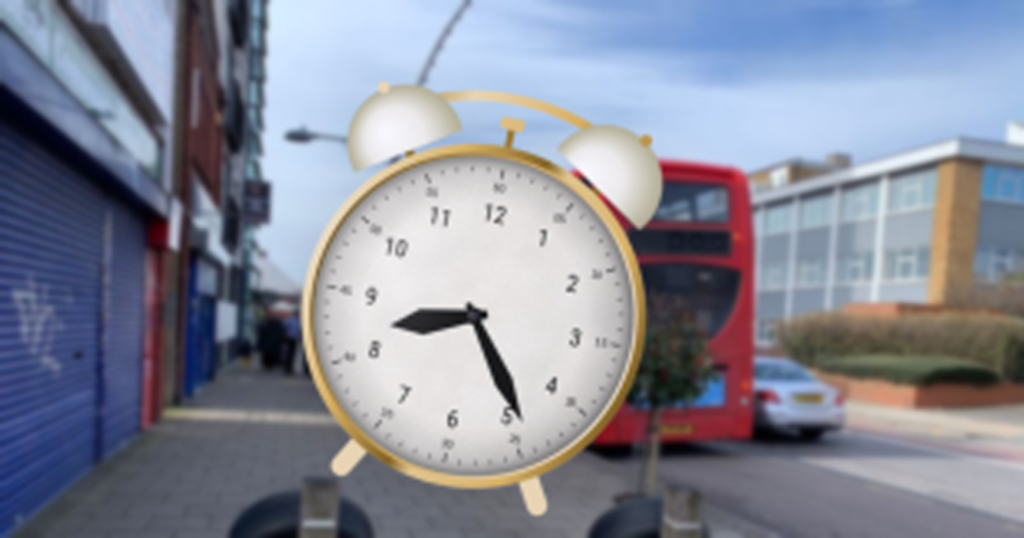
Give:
8h24
